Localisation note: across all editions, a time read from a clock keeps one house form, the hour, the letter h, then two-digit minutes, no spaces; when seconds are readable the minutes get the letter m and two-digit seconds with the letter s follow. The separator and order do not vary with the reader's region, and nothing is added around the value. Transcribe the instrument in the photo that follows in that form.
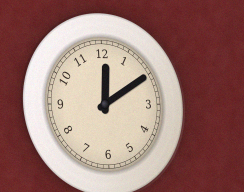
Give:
12h10
